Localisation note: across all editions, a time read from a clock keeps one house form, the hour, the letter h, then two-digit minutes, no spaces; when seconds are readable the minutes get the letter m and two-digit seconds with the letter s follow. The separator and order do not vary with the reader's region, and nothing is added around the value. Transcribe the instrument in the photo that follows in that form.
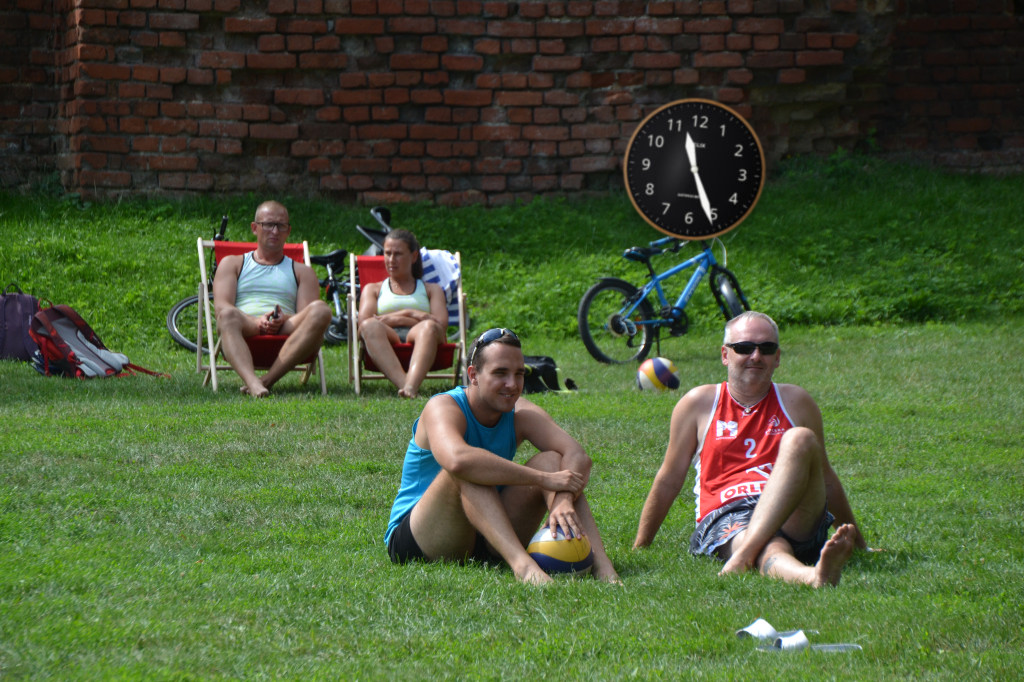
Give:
11h26
